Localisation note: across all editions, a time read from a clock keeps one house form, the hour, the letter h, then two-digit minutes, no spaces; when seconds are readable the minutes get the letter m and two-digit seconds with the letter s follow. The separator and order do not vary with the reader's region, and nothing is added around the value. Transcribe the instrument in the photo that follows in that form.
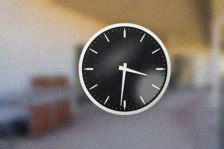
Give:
3h31
